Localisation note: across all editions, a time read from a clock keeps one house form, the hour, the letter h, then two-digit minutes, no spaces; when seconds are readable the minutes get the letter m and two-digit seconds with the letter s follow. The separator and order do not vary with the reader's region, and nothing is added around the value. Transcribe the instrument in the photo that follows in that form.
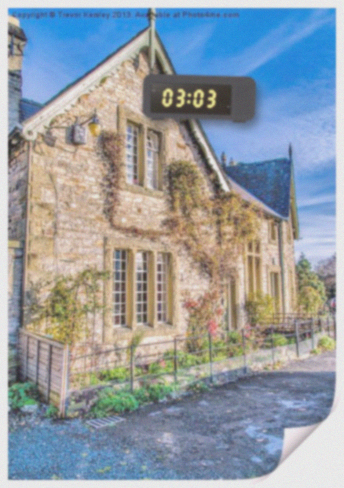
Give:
3h03
